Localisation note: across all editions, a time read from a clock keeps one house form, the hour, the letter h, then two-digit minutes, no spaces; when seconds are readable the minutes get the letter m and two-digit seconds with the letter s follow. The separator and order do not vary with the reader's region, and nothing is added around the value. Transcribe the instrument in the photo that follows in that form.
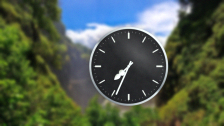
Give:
7h34
